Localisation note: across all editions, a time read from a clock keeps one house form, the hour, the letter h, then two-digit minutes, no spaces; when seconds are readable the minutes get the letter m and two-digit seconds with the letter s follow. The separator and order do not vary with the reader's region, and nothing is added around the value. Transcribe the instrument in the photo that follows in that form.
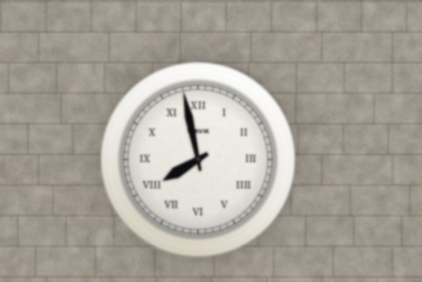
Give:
7h58
